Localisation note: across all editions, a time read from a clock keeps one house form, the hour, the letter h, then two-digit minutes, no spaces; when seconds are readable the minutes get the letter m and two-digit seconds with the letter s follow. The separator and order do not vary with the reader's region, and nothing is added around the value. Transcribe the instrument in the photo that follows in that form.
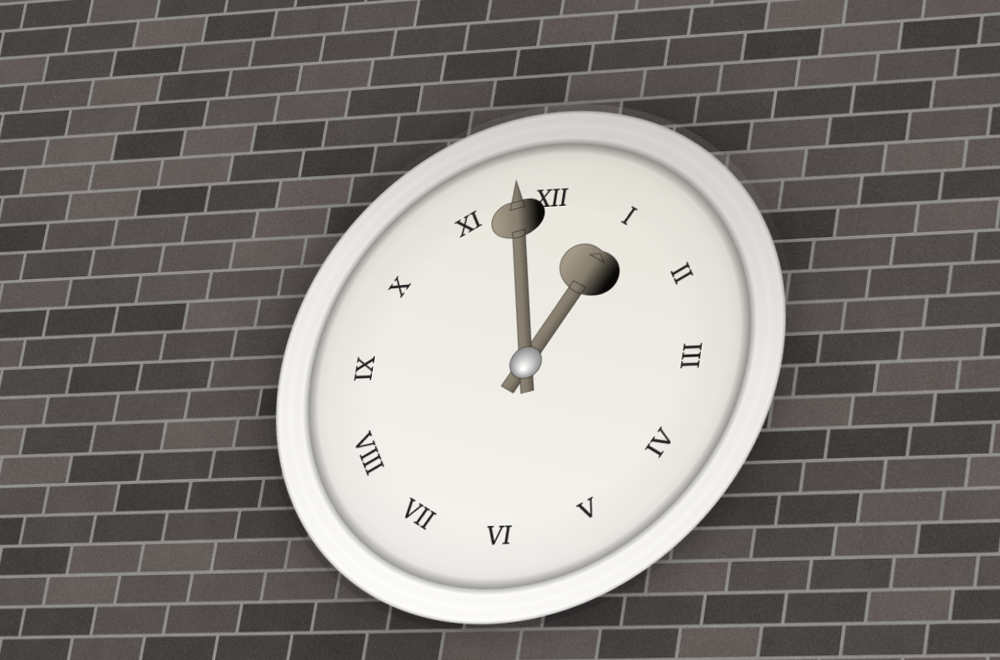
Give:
12h58
